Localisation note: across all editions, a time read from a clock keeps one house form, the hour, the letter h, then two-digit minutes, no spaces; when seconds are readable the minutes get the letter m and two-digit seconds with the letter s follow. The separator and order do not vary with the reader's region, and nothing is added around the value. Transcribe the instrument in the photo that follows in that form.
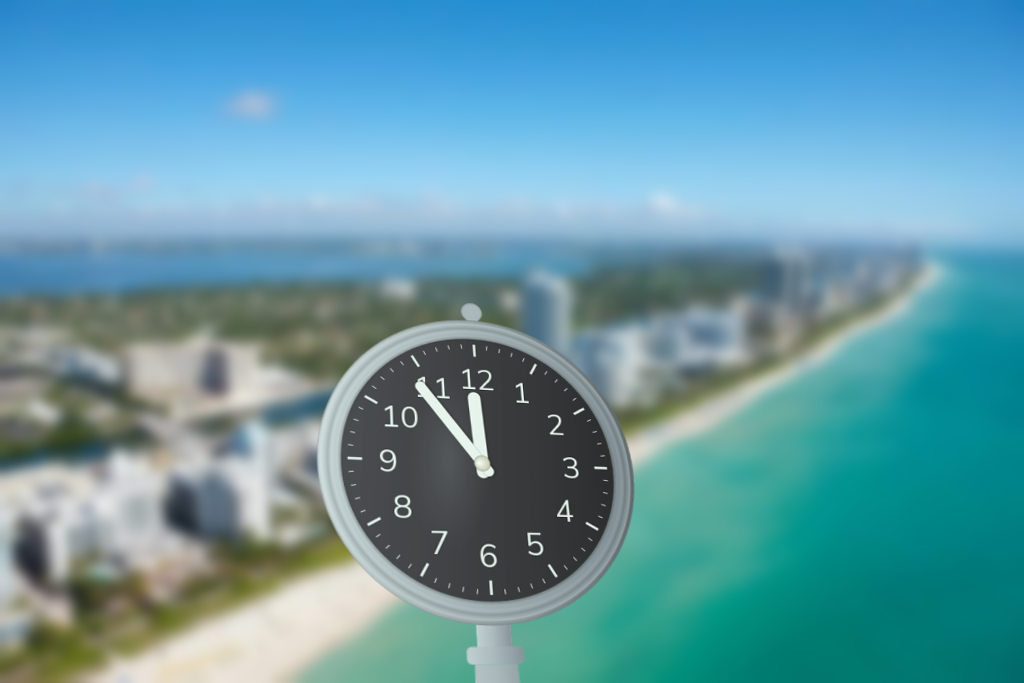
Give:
11h54
